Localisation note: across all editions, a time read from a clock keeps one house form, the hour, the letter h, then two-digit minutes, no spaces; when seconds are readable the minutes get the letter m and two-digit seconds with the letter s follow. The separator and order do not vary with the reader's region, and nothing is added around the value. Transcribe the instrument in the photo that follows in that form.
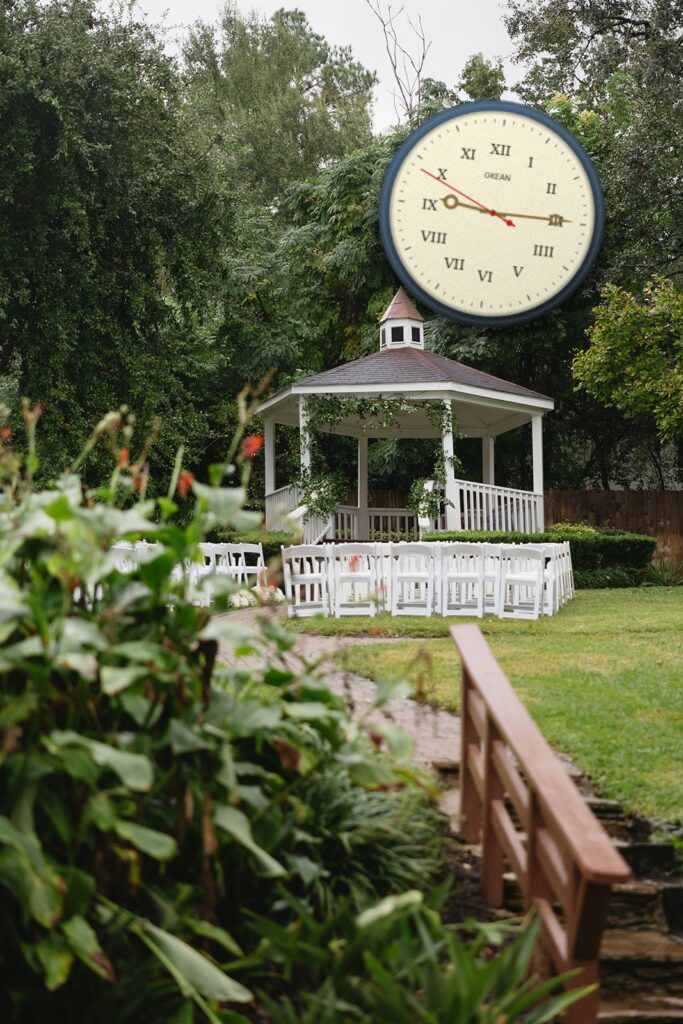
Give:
9h14m49s
